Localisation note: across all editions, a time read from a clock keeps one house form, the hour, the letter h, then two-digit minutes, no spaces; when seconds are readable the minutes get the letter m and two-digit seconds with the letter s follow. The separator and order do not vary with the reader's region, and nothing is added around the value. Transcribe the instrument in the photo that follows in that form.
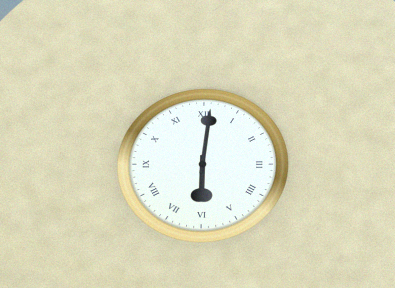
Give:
6h01
